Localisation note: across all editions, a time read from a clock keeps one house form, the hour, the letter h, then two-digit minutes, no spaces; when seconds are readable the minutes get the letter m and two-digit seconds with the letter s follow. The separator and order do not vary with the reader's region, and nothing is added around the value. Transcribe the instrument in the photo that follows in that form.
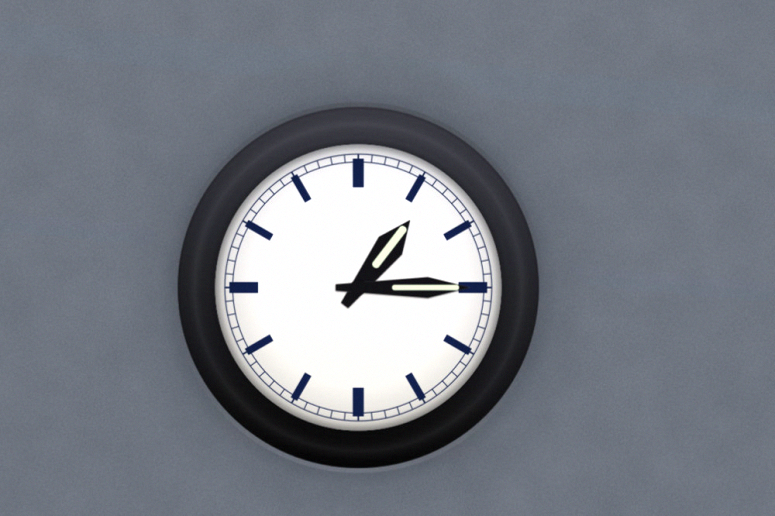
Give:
1h15
